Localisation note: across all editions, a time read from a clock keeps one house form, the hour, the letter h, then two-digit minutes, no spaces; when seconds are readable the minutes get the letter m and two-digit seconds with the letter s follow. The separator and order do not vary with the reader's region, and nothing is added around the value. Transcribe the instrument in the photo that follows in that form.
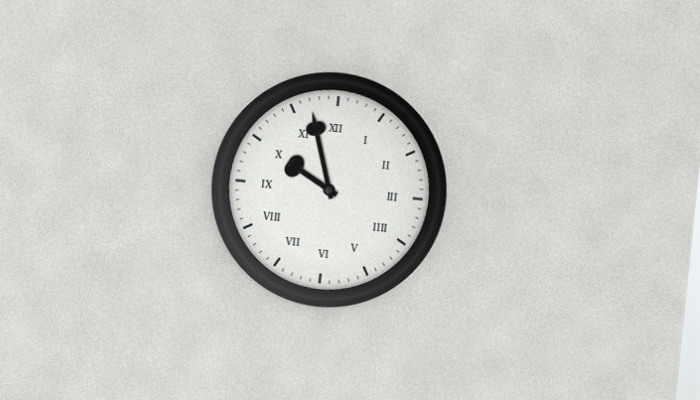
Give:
9h57
